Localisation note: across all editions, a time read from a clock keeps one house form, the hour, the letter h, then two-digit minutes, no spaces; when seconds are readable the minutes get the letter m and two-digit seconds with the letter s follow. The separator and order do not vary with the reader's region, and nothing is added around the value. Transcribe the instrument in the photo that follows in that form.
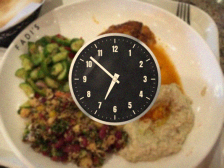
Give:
6h52
